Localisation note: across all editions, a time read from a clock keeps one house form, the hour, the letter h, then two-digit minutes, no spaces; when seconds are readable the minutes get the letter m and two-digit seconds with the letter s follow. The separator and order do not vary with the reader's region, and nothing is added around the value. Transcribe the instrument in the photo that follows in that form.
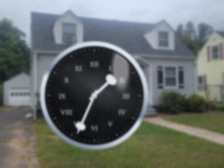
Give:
1h34
